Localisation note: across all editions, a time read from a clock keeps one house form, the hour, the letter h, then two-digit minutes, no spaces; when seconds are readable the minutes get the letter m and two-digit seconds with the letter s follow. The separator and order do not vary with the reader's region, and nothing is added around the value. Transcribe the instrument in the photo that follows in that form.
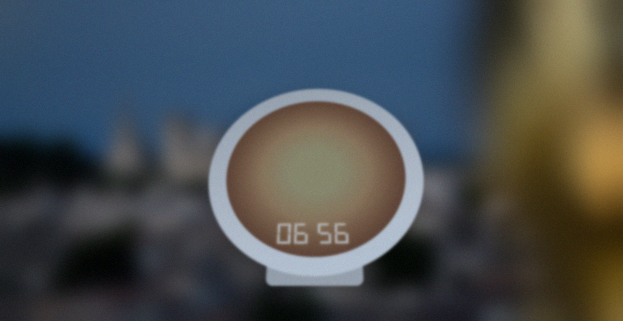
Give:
6h56
